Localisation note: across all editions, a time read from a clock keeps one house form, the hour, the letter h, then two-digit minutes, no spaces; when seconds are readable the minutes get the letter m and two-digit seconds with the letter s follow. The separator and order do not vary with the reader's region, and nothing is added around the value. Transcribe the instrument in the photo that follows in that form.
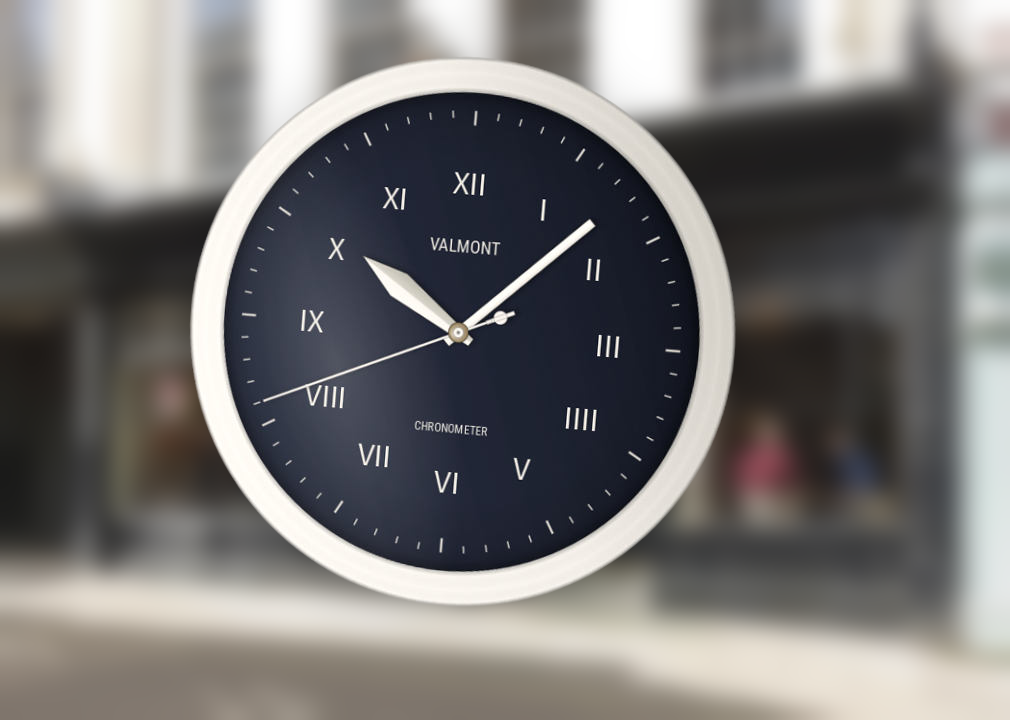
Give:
10h07m41s
